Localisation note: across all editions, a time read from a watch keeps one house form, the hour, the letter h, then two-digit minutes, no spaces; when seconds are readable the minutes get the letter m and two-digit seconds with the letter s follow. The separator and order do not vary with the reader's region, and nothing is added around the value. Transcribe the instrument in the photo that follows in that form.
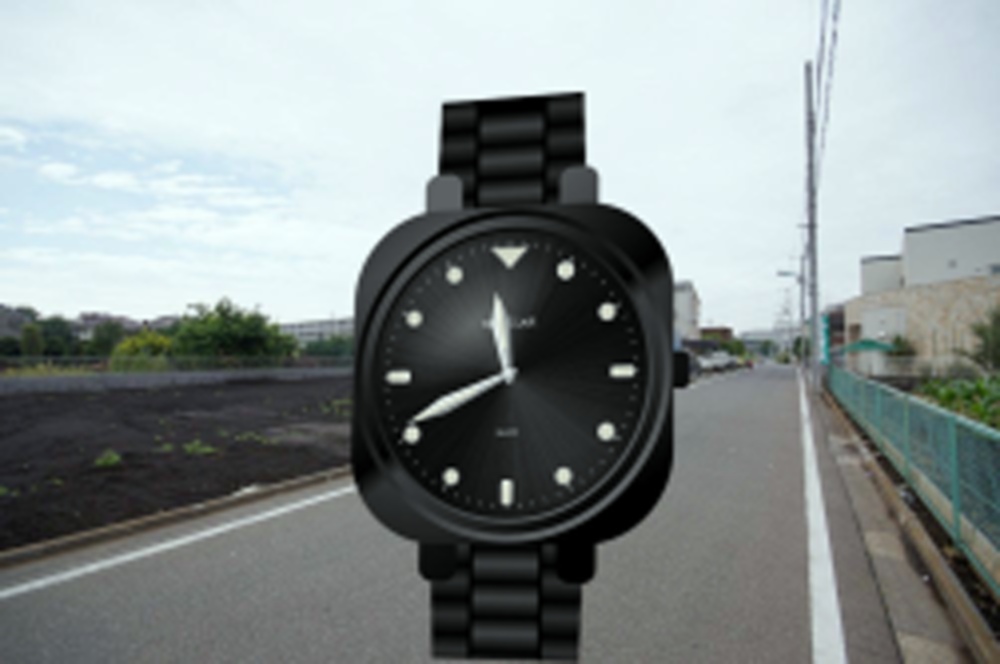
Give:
11h41
